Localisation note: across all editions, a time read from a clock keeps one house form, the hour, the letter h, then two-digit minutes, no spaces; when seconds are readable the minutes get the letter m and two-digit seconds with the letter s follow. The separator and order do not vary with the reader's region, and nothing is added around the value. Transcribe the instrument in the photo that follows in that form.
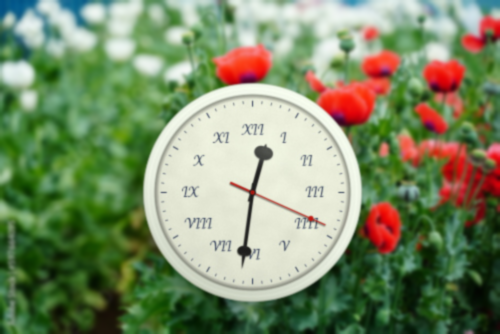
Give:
12h31m19s
